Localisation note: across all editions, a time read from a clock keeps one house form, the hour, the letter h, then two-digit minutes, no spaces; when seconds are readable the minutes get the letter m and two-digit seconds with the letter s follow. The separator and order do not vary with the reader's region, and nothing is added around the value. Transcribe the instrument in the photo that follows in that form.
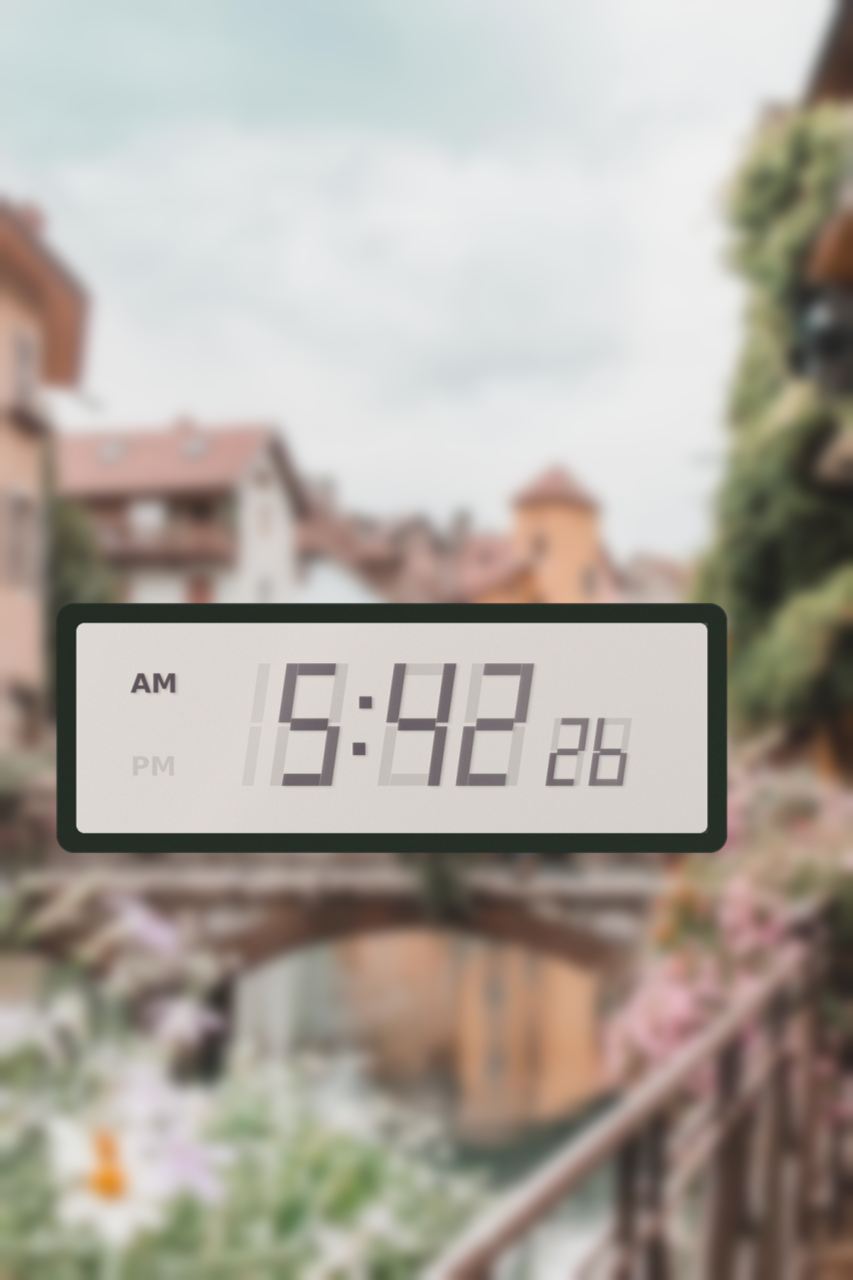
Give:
5h42m26s
